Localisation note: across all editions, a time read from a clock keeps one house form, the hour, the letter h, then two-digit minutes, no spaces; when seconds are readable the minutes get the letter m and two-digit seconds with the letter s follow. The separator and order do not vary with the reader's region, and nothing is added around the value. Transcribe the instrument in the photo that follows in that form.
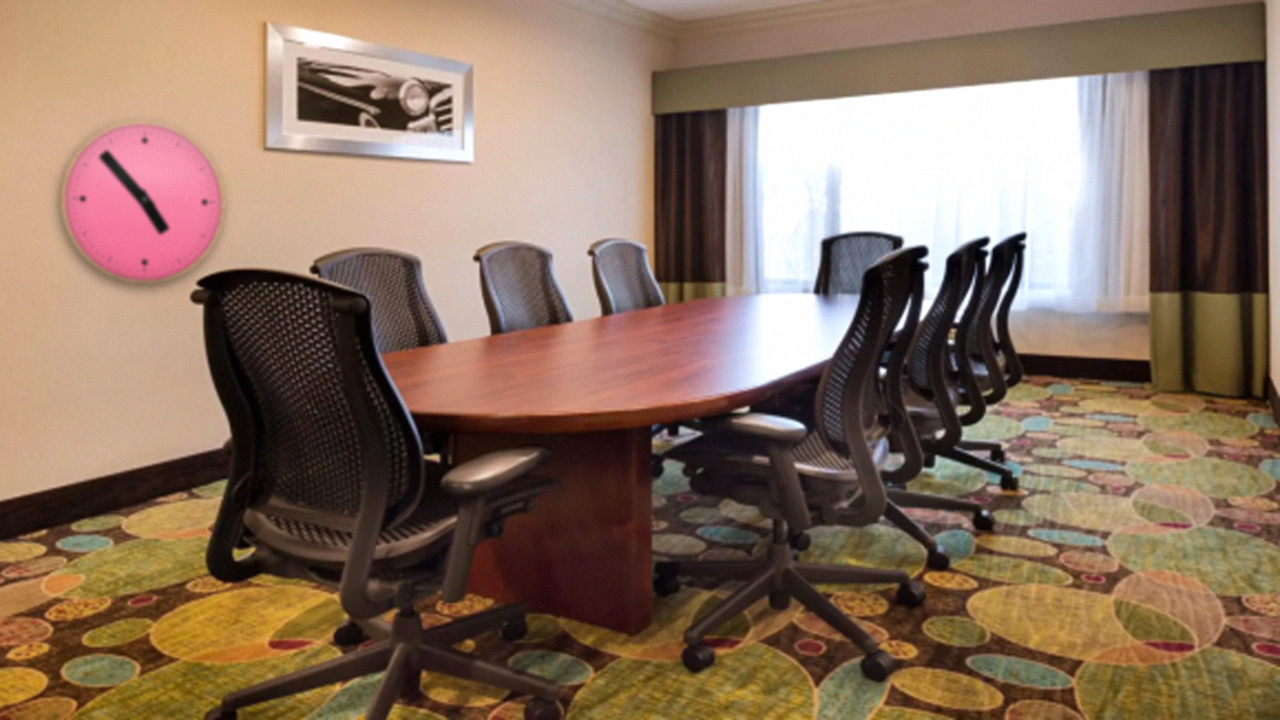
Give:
4h53
